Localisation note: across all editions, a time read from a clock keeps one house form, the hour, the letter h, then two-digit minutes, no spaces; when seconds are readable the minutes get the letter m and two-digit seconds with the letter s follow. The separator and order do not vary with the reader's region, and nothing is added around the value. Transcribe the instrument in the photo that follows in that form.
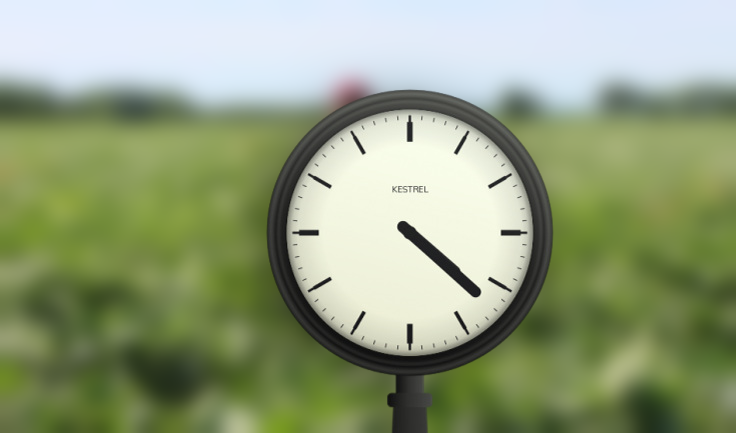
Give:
4h22
